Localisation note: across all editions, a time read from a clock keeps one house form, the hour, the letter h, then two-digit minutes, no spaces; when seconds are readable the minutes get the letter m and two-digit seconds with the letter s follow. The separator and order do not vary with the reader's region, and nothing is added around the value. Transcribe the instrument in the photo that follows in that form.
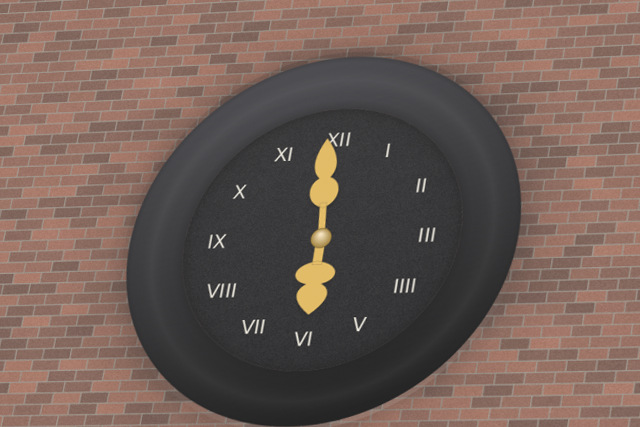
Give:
5h59
